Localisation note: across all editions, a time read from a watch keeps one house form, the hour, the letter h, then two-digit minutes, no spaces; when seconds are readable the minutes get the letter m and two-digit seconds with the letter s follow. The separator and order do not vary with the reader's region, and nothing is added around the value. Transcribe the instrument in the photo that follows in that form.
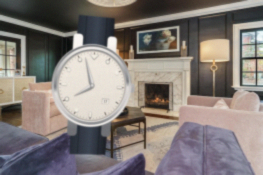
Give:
7h57
